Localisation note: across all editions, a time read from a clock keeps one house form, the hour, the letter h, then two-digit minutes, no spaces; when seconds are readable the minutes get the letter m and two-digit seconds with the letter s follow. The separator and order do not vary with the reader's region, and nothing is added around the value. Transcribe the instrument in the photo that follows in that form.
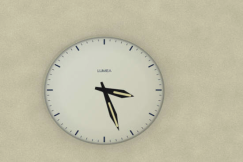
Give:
3h27
